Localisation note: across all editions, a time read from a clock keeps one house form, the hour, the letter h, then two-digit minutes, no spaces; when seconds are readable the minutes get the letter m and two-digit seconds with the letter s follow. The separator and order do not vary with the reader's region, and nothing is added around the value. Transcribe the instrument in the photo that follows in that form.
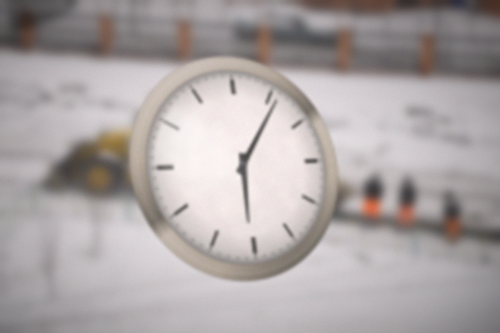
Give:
6h06
